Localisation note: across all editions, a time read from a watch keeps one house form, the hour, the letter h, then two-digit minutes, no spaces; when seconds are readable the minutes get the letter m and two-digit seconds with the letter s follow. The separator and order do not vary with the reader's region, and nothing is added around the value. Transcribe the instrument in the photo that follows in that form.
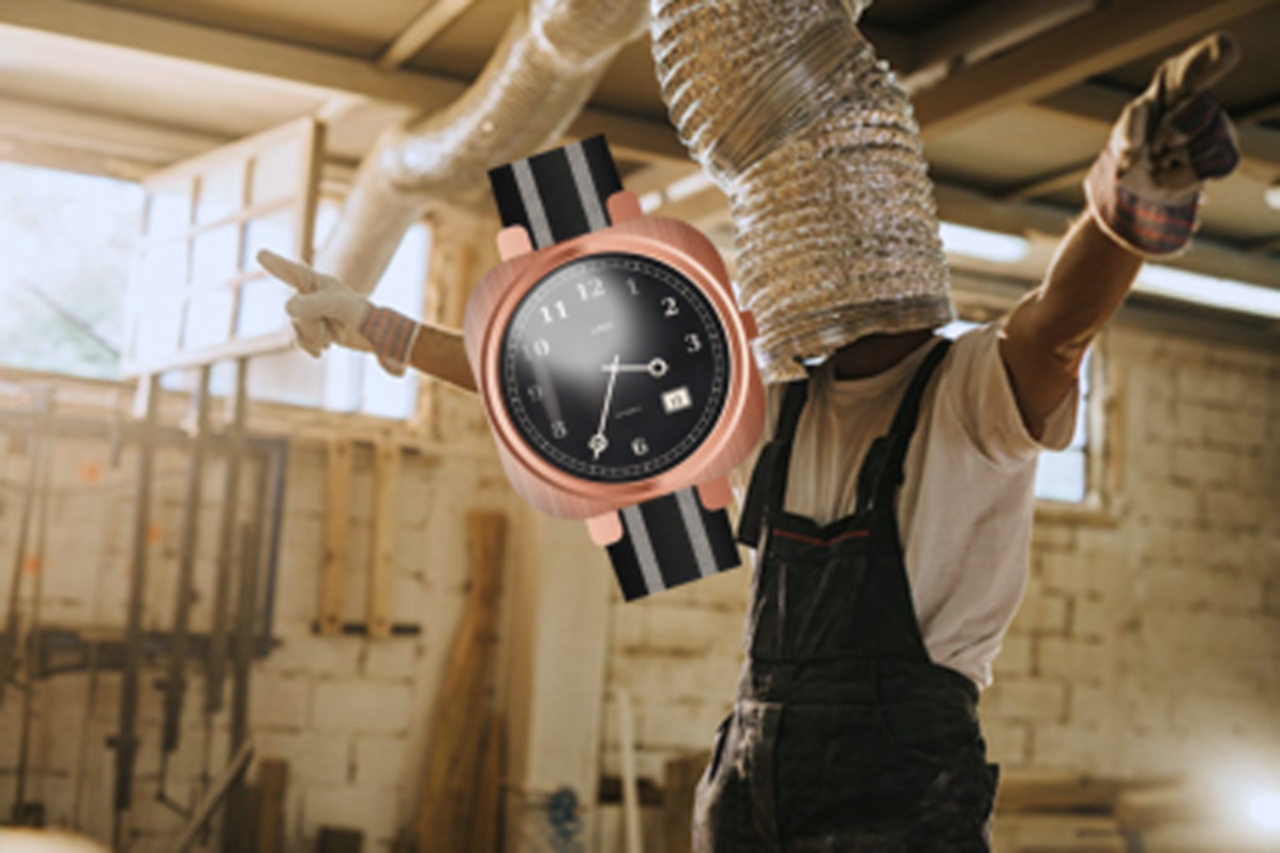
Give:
3h35
